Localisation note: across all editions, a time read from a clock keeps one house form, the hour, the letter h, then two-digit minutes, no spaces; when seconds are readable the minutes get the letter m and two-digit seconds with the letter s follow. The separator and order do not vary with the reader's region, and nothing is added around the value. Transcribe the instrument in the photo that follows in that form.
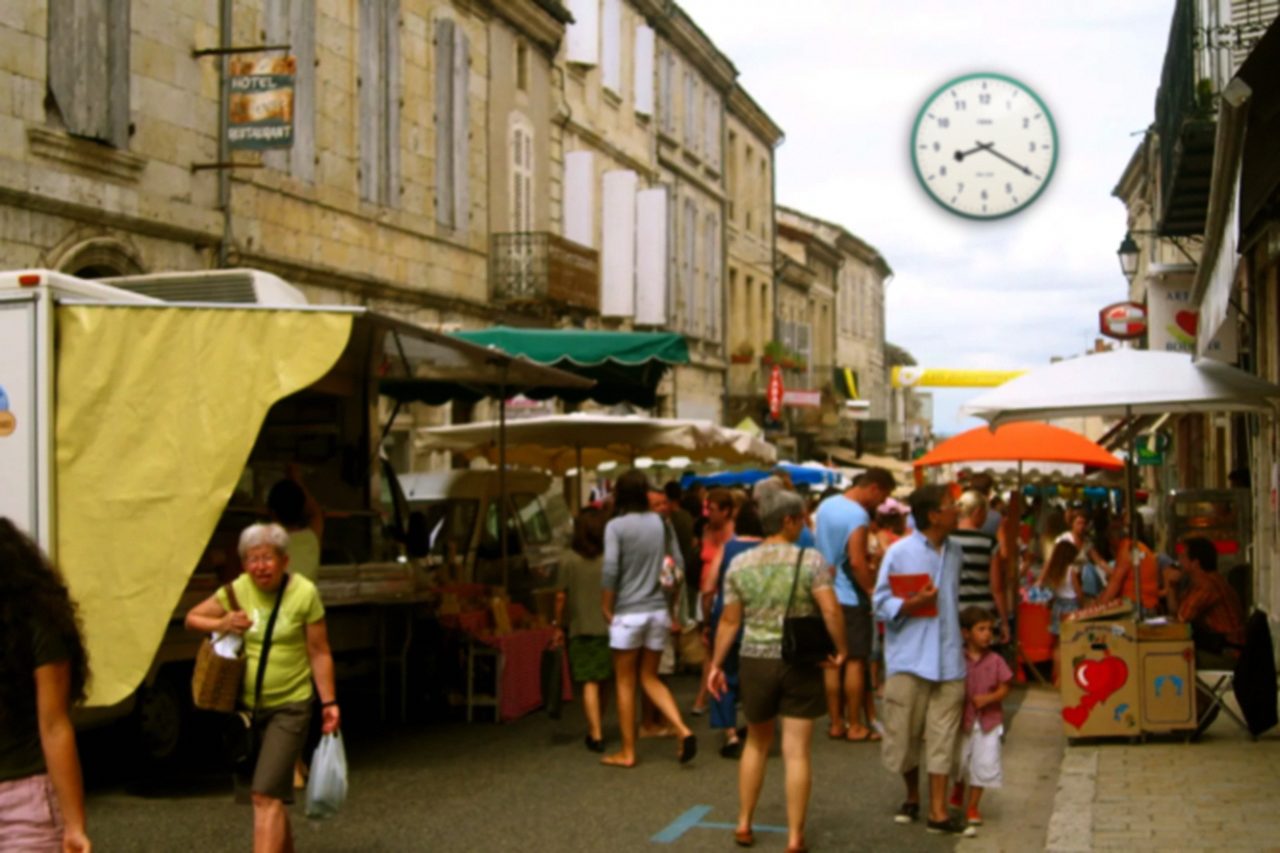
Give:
8h20
